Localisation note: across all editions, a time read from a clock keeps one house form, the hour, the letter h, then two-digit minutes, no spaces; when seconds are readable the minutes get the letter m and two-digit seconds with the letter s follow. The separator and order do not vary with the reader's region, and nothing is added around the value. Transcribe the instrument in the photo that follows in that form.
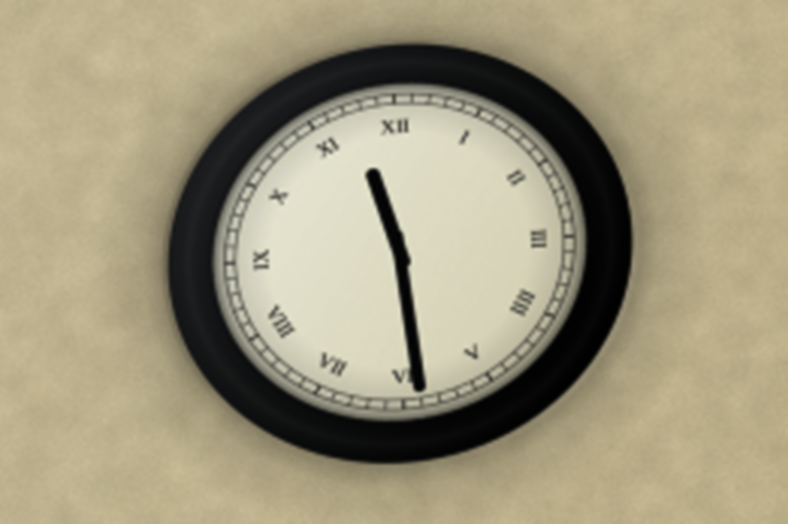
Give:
11h29
